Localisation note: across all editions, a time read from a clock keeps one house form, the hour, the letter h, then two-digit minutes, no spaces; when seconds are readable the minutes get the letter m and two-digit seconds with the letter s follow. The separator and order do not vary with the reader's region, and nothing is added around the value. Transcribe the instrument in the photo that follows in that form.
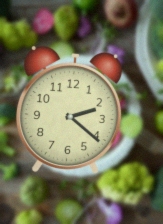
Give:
2h21
